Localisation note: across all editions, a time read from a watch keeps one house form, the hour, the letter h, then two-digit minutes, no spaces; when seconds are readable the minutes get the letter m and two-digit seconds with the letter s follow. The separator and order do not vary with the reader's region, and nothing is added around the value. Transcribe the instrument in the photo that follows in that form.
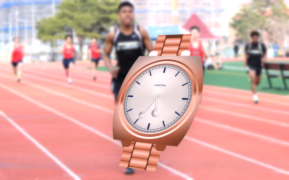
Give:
5h35
